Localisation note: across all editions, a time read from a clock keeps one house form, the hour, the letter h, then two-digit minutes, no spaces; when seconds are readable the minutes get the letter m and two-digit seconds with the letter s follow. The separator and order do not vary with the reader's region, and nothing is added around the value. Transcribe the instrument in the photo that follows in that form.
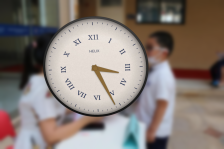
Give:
3h26
